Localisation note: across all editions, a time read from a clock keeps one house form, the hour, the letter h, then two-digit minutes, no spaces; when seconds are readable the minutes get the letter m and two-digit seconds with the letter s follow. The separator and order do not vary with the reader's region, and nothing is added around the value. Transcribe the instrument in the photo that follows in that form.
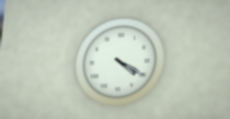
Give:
4h20
